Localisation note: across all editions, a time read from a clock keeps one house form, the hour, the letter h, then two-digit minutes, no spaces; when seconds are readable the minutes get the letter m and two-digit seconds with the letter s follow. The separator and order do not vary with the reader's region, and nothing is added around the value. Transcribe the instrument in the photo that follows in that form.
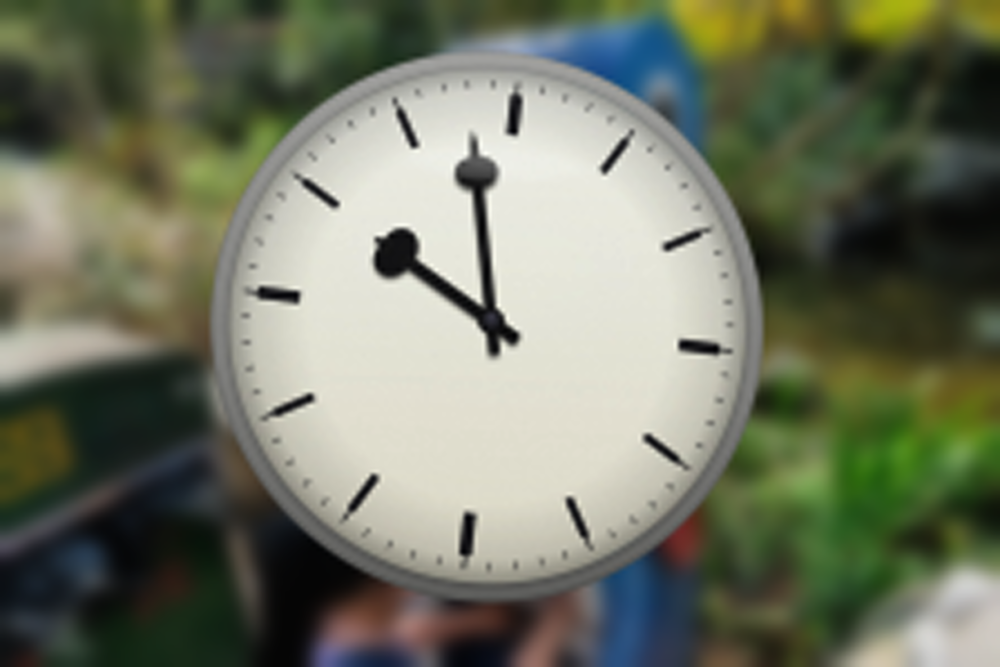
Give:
9h58
